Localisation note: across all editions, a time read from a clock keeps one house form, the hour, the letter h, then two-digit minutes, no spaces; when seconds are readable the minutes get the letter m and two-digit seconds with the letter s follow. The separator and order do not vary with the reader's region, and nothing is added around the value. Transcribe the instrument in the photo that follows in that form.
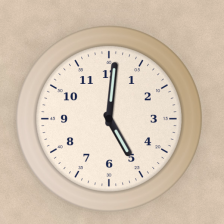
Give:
5h01
